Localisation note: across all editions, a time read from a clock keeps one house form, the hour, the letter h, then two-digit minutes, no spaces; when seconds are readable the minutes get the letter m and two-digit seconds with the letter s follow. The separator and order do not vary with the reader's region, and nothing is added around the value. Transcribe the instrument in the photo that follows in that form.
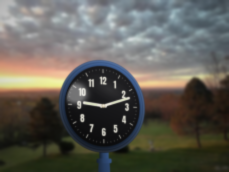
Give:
9h12
